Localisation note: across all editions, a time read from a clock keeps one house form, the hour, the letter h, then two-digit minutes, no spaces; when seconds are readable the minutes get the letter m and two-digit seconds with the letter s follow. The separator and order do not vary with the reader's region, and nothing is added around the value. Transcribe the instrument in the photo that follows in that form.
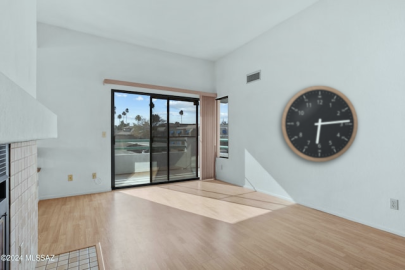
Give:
6h14
